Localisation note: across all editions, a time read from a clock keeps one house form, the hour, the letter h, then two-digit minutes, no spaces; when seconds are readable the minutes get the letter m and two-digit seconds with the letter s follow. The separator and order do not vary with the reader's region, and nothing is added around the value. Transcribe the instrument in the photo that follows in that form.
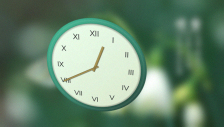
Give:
12h40
